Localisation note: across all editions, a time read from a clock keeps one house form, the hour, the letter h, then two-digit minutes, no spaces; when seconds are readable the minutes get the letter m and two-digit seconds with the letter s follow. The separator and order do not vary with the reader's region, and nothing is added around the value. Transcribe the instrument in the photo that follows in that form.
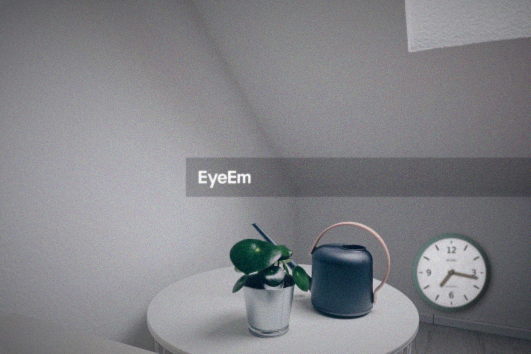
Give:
7h17
